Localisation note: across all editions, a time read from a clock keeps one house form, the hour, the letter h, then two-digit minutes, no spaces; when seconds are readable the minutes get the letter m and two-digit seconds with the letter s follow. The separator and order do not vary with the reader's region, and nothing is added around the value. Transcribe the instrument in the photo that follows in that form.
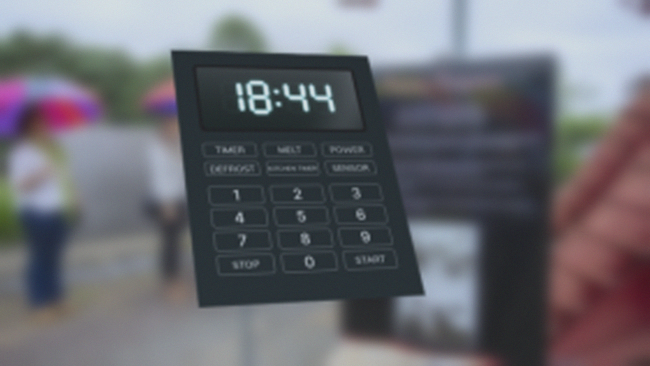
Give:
18h44
